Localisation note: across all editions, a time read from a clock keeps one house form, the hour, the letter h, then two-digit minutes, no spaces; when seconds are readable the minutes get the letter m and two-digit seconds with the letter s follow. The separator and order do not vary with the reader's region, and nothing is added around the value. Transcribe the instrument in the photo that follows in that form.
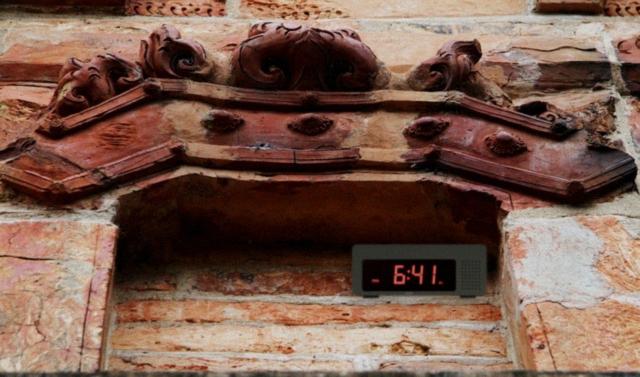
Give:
6h41
